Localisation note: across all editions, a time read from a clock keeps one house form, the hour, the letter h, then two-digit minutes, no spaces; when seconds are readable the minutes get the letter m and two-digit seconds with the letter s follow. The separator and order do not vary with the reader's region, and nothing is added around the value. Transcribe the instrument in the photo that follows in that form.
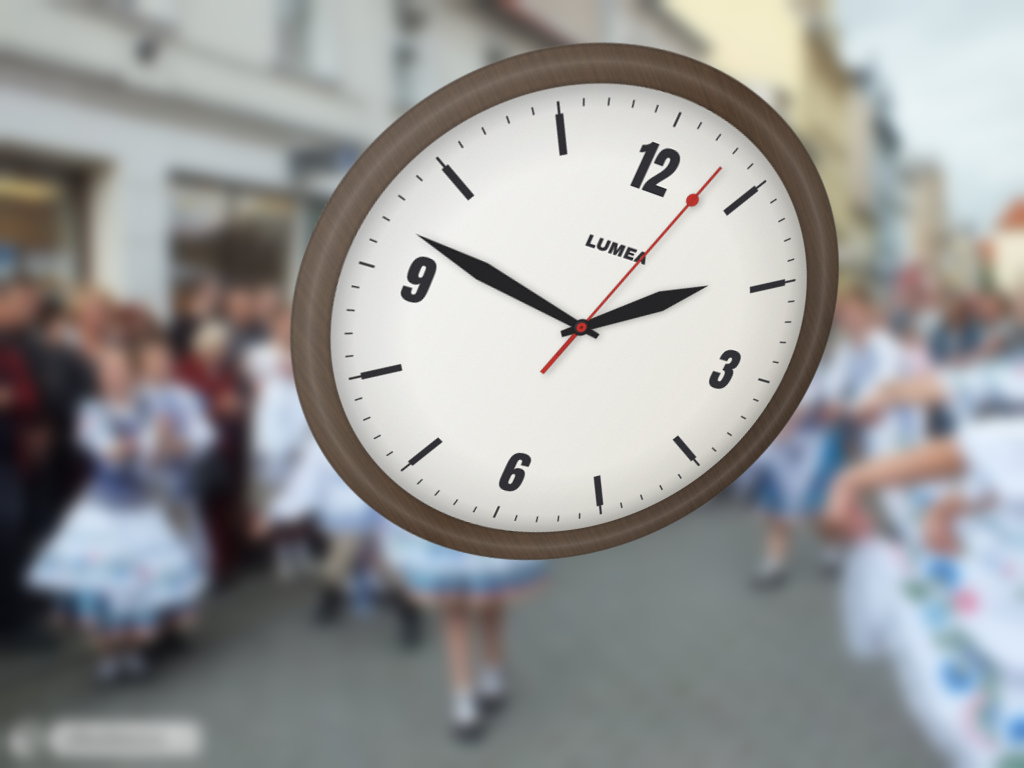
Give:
1h47m03s
